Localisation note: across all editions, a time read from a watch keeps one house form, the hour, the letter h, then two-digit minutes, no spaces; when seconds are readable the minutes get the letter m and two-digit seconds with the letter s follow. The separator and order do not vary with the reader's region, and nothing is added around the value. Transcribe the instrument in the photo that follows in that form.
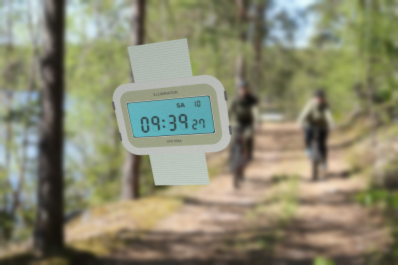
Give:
9h39m27s
